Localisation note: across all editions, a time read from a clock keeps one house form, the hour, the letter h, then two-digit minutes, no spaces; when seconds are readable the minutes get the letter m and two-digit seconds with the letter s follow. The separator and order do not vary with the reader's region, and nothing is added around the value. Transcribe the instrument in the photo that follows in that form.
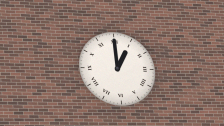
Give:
1h00
